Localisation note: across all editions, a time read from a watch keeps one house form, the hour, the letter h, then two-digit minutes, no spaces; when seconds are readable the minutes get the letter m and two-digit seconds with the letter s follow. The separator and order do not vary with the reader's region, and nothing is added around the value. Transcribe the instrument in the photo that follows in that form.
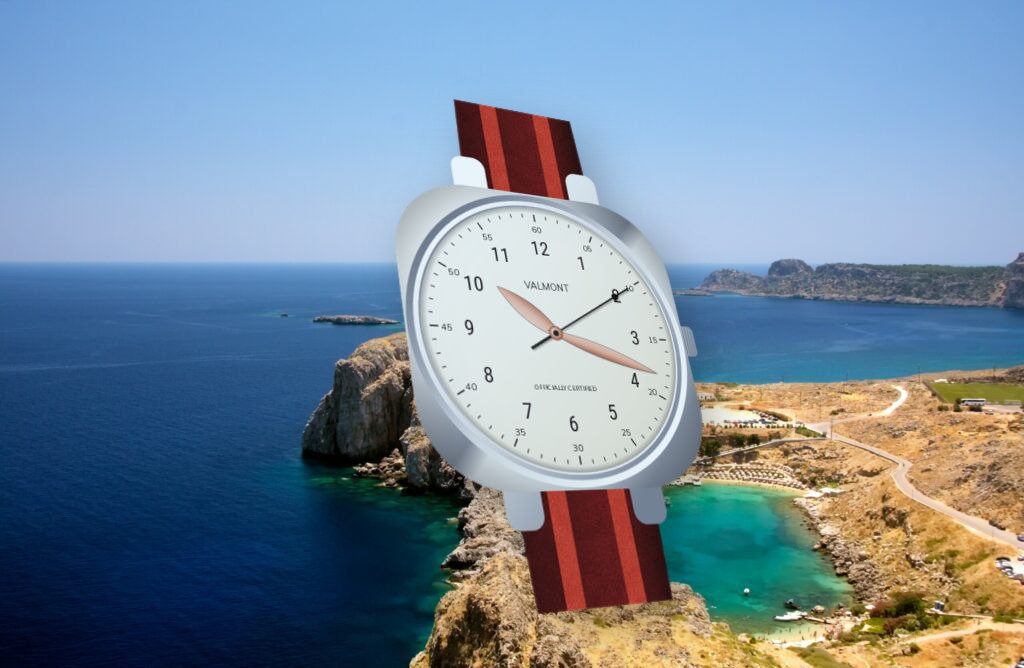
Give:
10h18m10s
